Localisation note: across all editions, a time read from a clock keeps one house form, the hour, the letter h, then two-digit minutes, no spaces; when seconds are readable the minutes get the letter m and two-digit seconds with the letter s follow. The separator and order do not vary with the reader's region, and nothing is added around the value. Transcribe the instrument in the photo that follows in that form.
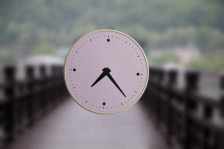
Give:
7h23
